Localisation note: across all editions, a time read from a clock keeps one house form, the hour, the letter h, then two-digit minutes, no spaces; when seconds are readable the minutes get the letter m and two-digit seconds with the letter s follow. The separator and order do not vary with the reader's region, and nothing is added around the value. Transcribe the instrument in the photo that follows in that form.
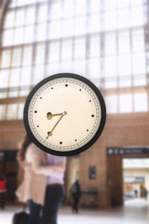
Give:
8h35
